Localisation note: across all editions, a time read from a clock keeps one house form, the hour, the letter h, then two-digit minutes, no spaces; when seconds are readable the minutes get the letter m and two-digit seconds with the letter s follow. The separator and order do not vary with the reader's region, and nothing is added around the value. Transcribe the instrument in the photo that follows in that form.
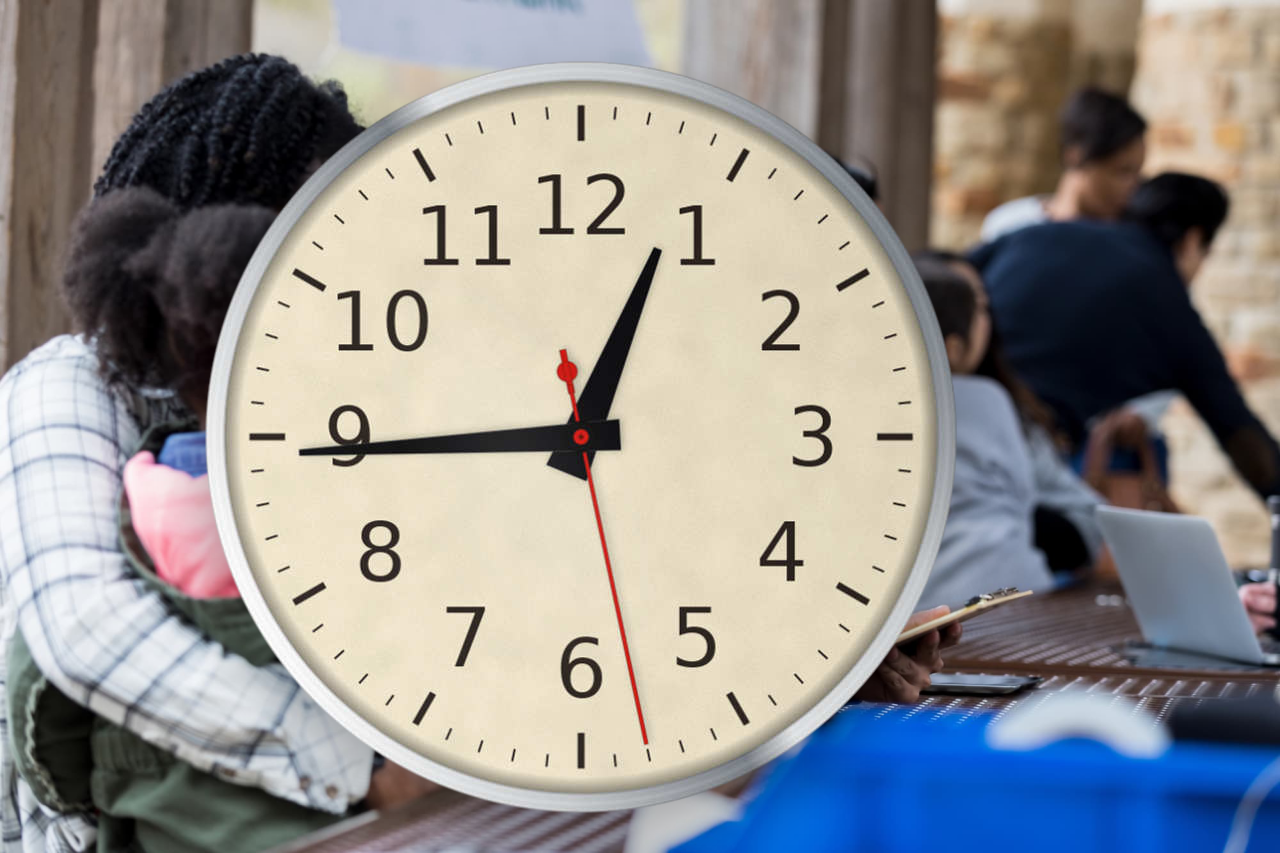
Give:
12h44m28s
